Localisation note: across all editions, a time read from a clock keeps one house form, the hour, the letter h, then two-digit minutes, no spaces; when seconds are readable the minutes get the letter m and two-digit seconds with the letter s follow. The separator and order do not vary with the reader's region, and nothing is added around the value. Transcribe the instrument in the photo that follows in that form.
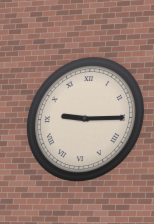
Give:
9h15
